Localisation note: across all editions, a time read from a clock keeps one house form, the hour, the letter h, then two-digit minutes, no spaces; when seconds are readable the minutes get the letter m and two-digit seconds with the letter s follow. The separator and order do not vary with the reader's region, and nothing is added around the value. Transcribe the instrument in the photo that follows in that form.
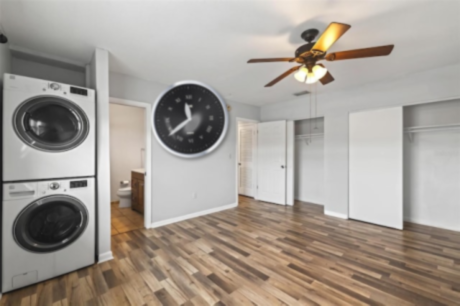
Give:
11h39
